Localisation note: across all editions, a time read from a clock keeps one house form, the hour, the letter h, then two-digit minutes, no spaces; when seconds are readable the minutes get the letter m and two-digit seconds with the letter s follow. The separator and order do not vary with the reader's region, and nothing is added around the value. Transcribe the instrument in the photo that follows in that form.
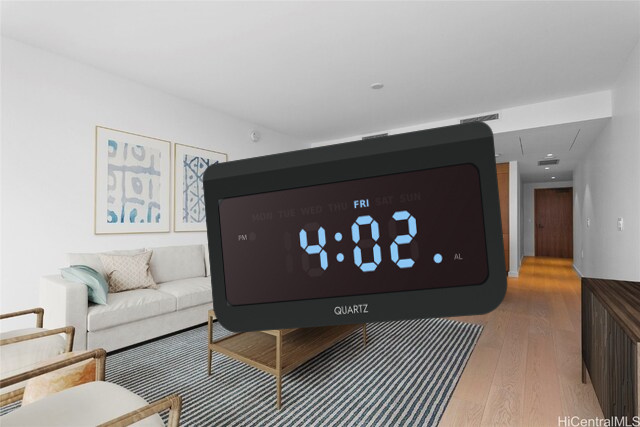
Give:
4h02
